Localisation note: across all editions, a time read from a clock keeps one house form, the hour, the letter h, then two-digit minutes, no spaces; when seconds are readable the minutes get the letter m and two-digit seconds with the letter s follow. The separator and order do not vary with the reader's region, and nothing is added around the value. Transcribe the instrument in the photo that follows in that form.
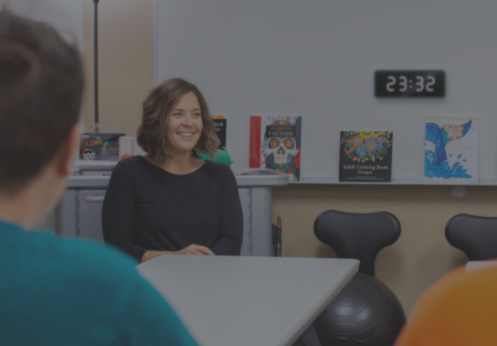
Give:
23h32
